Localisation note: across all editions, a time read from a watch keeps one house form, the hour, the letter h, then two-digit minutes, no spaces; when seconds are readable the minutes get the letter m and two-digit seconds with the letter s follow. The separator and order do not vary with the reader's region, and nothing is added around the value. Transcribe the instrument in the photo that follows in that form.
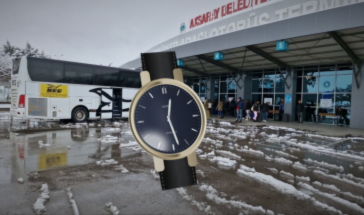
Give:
12h28
